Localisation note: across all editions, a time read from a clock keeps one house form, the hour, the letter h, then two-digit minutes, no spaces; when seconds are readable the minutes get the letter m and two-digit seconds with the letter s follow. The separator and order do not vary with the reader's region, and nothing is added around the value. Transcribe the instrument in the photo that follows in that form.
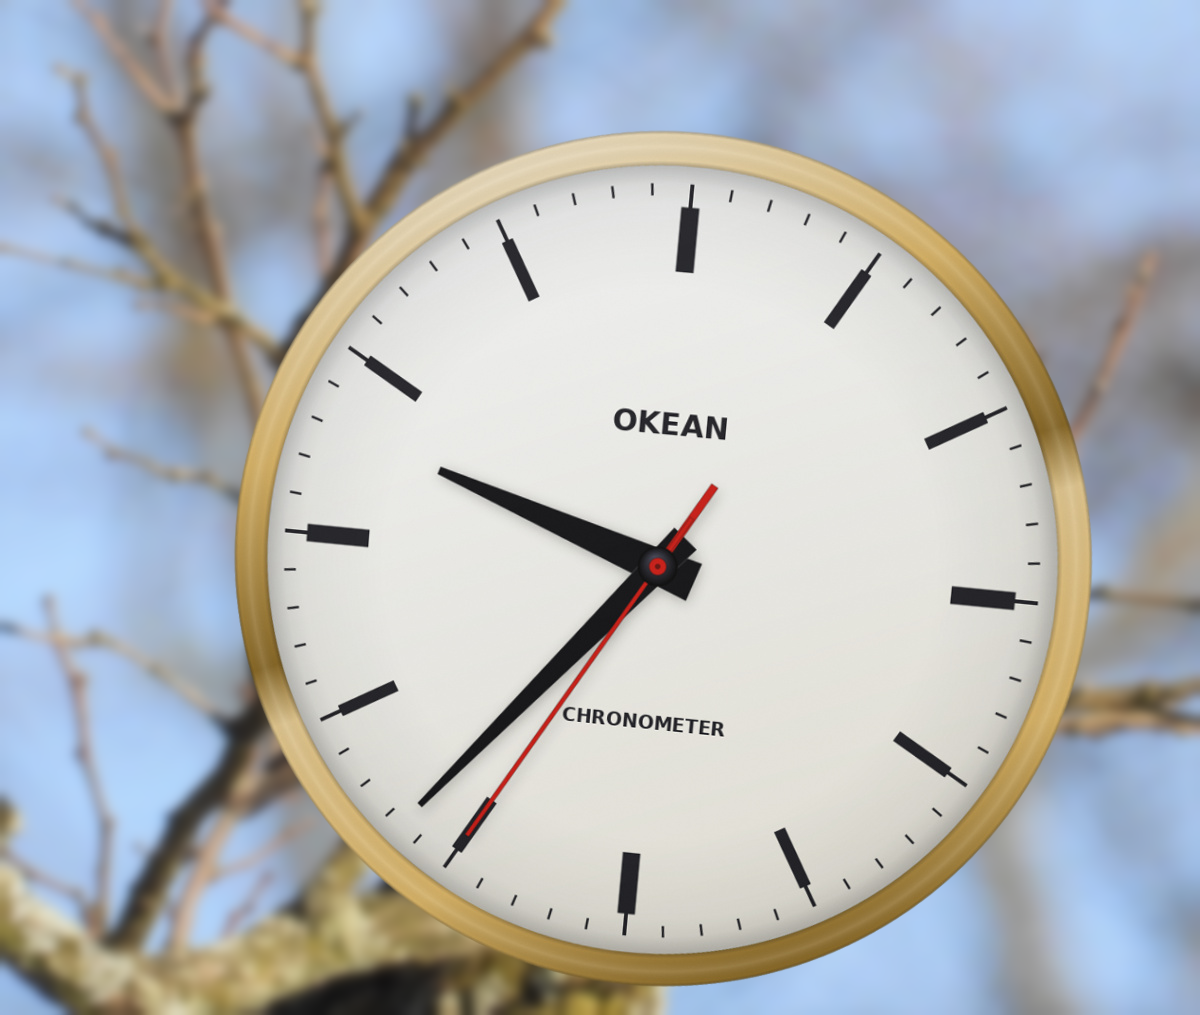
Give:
9h36m35s
